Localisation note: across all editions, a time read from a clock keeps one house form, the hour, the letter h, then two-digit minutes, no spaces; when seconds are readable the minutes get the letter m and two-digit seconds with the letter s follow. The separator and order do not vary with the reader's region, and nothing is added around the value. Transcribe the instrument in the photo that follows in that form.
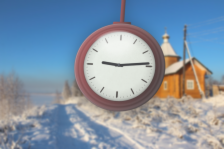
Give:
9h14
